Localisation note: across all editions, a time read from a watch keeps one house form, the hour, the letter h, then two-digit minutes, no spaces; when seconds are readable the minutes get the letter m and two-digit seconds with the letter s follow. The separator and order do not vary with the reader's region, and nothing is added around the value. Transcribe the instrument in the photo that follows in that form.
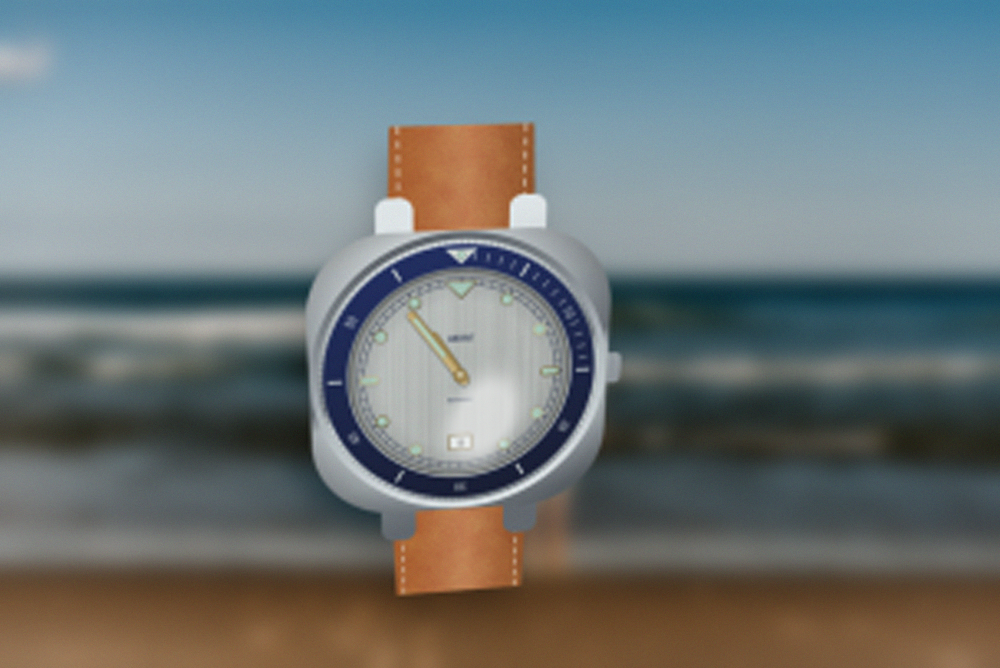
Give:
10h54
